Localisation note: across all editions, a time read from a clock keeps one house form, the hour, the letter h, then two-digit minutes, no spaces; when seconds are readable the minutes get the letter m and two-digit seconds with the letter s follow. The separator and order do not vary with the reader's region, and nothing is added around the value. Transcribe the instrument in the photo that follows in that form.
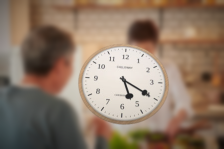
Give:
5h20
